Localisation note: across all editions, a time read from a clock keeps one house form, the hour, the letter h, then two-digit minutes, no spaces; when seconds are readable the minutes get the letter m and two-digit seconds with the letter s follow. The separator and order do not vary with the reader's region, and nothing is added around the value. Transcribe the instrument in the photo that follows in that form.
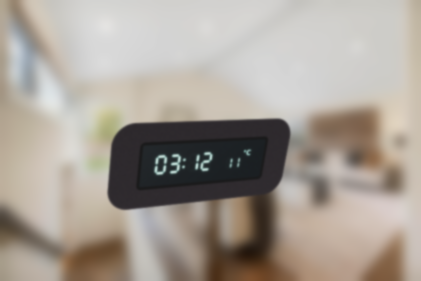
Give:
3h12
